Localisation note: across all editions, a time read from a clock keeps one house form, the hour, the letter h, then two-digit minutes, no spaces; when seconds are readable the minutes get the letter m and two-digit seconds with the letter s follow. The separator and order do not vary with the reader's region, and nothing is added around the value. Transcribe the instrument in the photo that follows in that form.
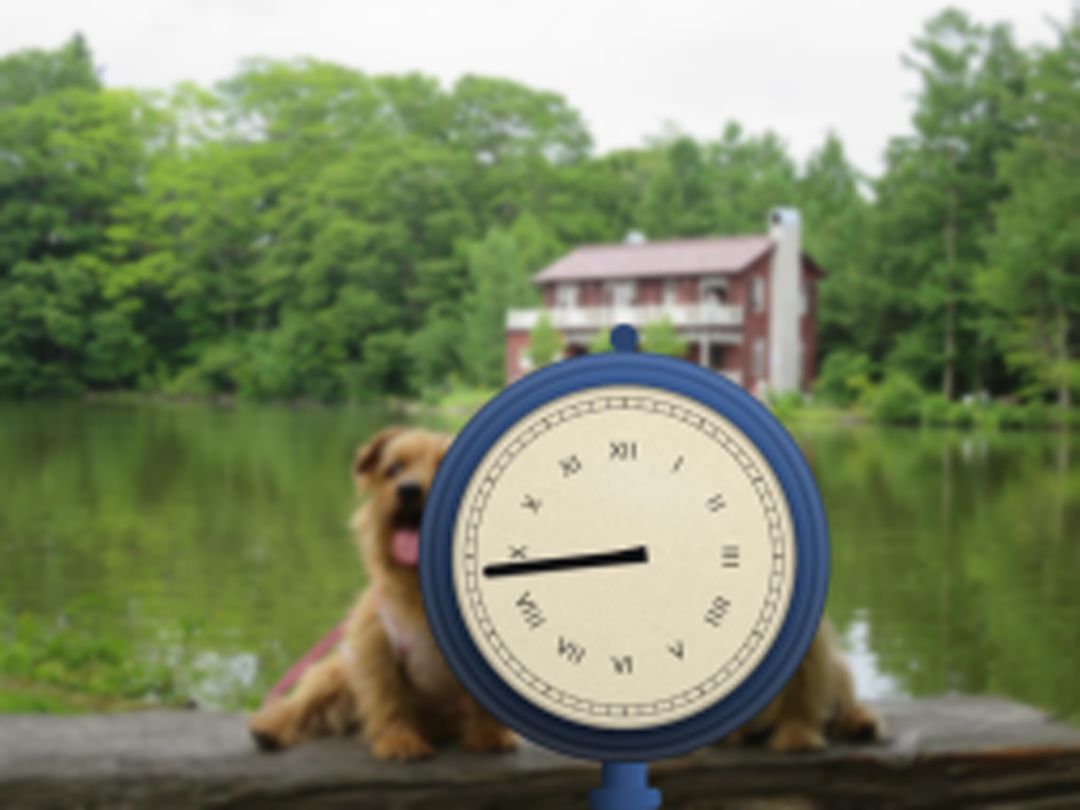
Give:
8h44
